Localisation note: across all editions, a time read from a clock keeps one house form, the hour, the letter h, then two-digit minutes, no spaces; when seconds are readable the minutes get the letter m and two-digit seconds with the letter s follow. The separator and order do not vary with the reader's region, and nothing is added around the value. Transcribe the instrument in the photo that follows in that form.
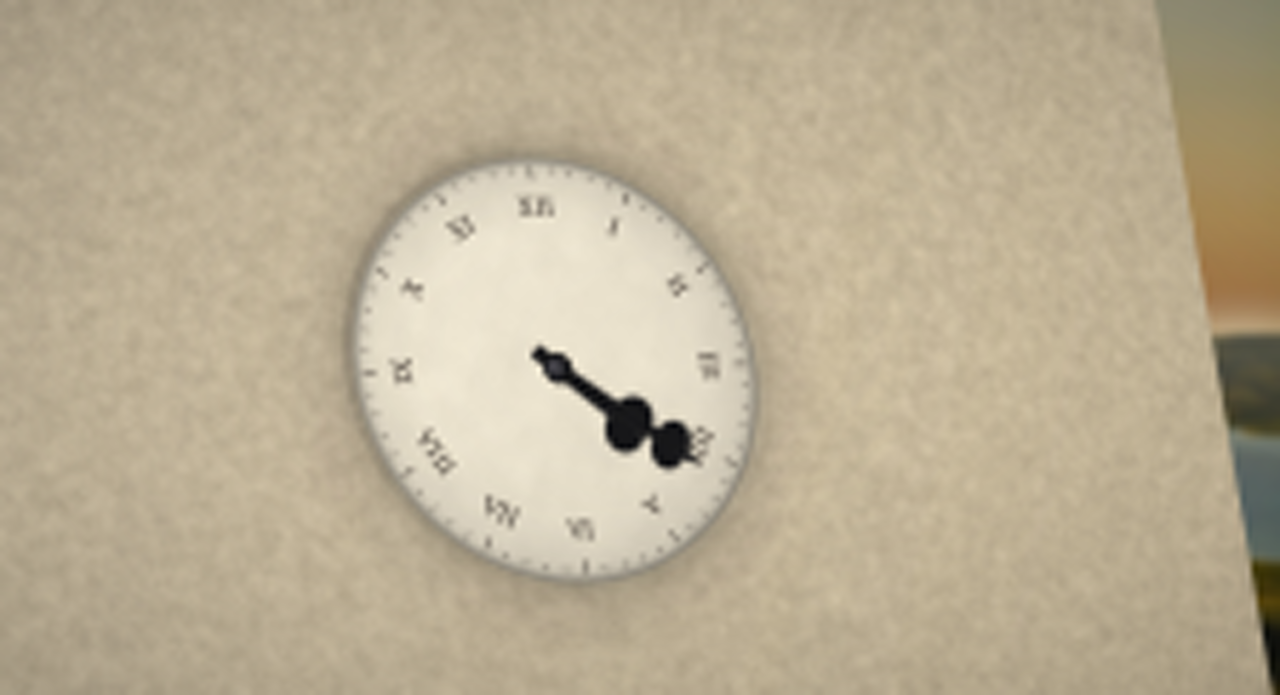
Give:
4h21
